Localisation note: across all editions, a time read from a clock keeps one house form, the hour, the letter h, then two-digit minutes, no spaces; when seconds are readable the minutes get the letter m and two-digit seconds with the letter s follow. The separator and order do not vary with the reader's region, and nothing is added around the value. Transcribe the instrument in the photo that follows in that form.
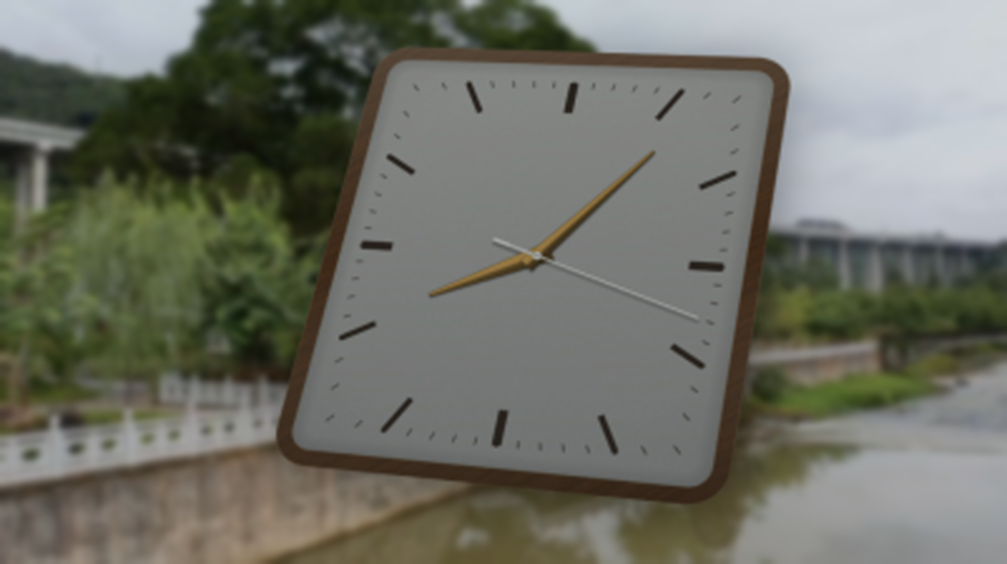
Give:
8h06m18s
